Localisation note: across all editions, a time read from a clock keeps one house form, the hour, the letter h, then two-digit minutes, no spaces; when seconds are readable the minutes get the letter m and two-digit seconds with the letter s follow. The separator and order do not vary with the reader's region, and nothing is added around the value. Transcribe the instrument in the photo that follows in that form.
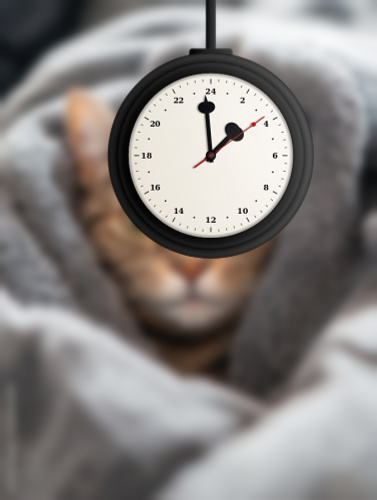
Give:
2h59m09s
